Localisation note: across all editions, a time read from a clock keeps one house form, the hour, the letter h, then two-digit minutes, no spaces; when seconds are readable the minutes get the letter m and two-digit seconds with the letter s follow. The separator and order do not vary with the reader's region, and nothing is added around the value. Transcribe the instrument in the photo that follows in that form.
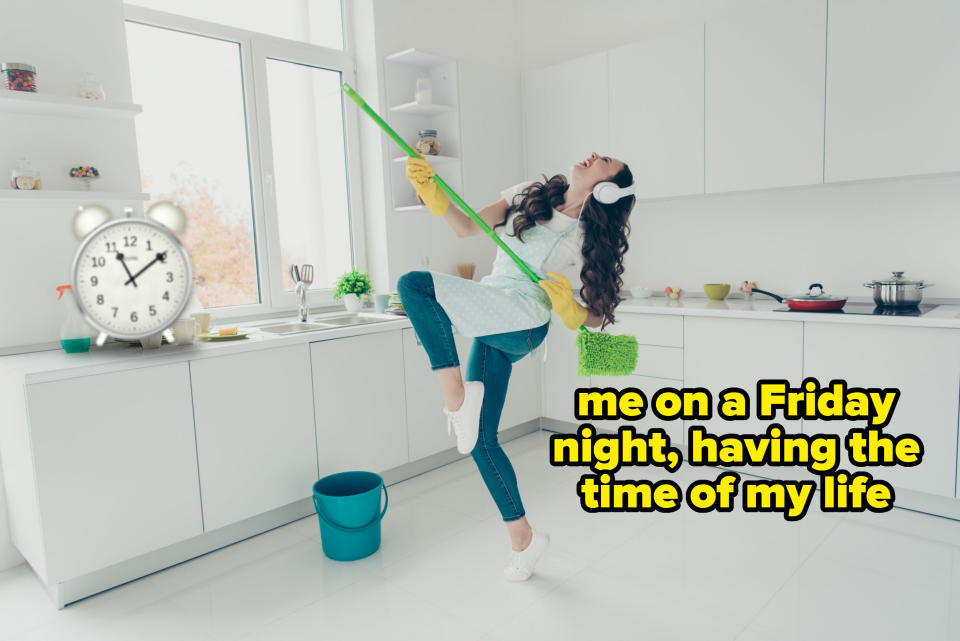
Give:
11h09
